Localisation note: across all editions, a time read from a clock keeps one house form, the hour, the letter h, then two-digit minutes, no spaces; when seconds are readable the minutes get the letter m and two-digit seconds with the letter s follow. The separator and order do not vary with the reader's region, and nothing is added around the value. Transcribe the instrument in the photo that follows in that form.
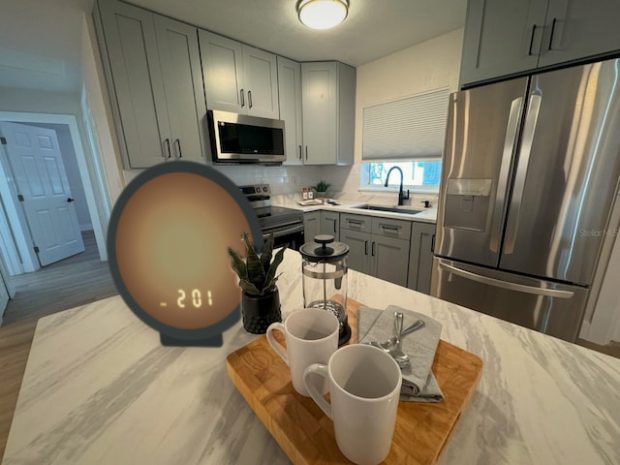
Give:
2h01
